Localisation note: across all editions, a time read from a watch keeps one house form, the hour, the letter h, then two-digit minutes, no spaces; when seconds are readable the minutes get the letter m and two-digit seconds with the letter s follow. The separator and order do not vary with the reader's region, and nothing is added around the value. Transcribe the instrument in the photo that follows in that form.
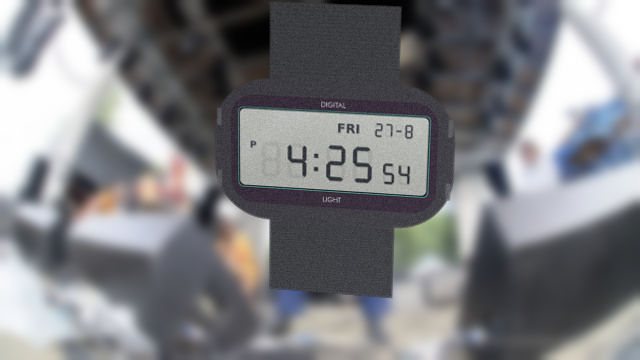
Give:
4h25m54s
